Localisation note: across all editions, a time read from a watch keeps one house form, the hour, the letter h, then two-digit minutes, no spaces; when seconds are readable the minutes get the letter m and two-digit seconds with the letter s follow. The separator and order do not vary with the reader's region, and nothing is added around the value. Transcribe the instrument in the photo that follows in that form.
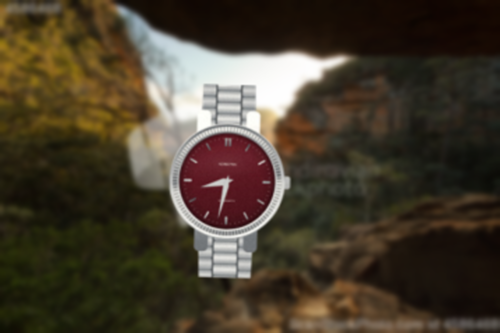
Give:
8h32
